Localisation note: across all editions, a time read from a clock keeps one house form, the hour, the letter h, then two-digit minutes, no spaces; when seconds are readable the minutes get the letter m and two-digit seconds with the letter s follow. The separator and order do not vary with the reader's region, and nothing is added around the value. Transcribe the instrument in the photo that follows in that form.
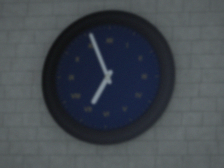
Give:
6h56
